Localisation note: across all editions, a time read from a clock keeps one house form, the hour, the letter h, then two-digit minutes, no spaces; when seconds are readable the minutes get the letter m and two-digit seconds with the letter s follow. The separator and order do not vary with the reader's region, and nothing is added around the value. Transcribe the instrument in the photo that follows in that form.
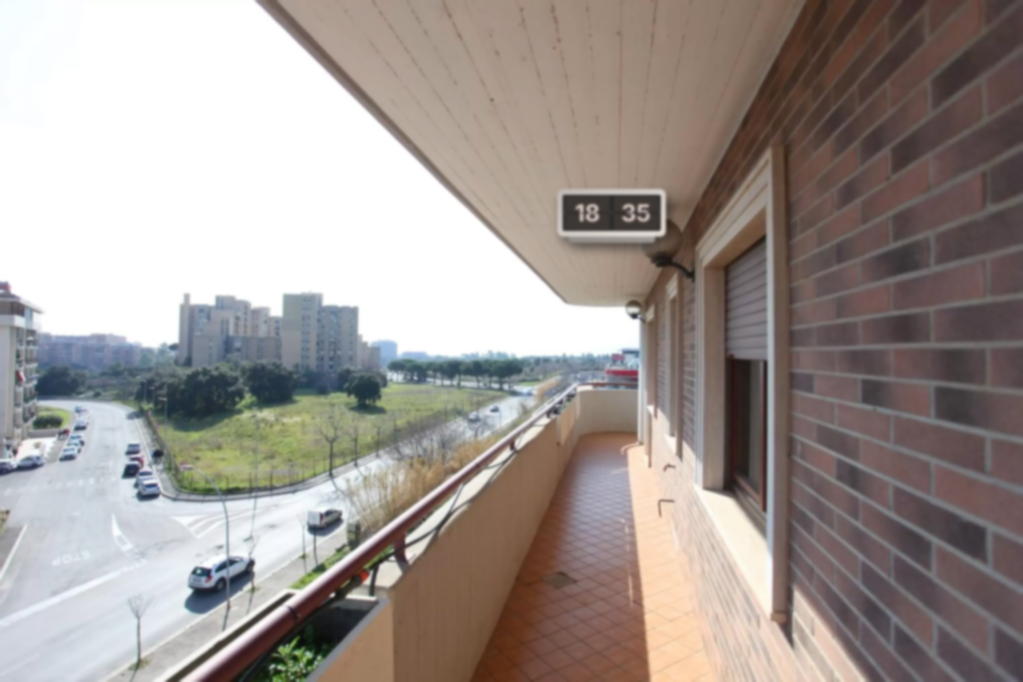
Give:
18h35
